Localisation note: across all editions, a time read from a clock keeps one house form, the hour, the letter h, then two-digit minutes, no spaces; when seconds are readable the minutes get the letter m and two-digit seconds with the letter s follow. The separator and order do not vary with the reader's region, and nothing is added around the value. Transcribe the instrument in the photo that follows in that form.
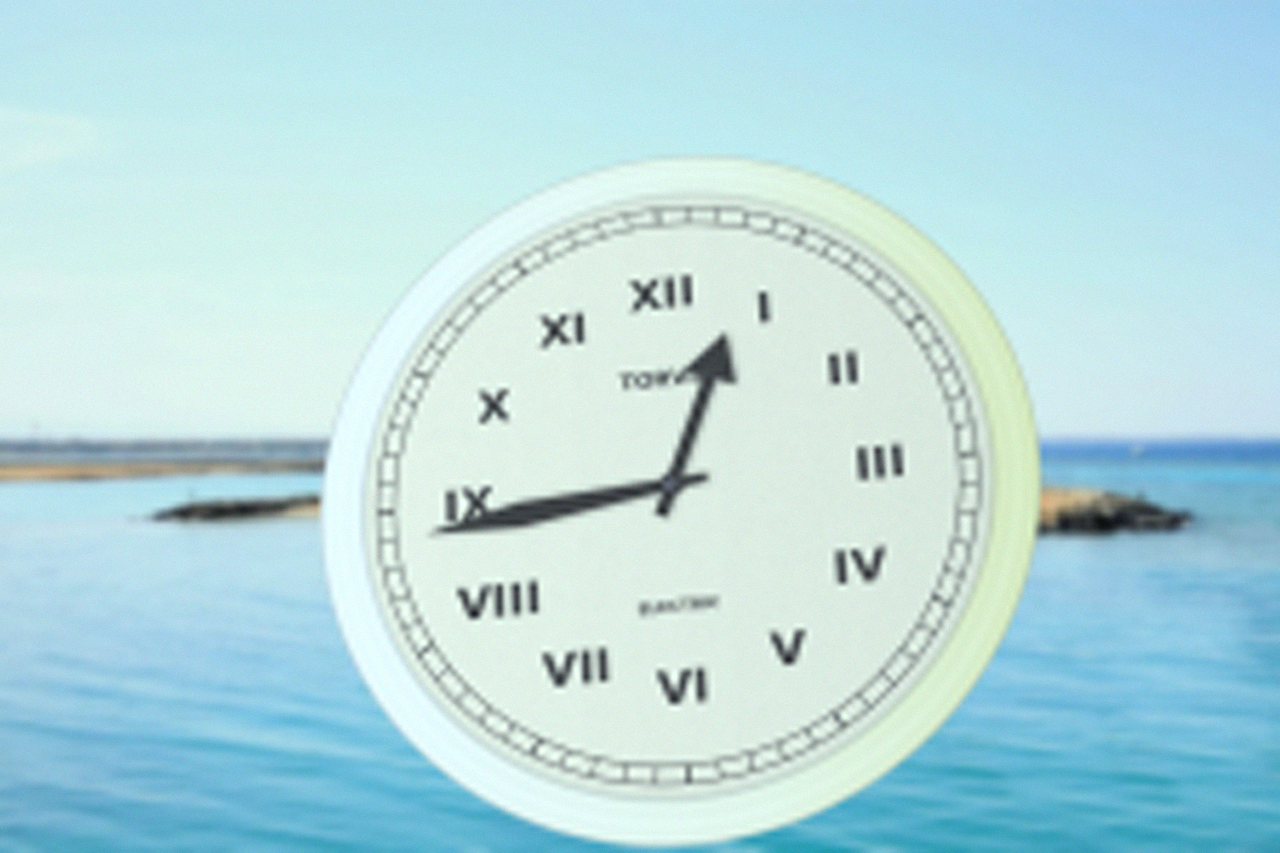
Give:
12h44
